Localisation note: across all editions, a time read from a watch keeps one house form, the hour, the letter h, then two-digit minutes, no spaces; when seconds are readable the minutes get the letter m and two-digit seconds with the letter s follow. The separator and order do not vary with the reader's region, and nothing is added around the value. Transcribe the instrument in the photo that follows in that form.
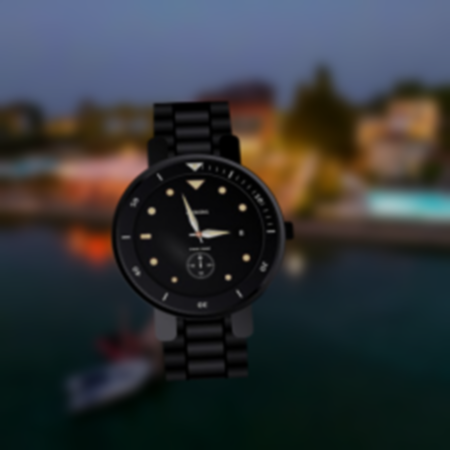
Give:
2h57
